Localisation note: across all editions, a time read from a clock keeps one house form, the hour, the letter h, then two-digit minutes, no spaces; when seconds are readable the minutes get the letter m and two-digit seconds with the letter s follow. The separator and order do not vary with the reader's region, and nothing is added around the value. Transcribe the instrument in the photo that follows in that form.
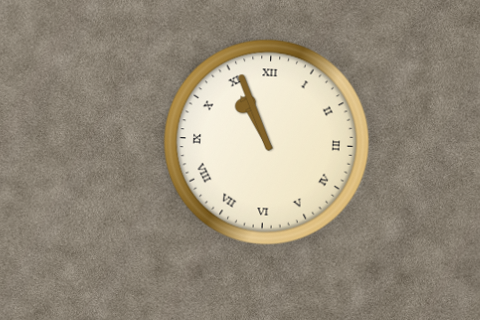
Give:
10h56
